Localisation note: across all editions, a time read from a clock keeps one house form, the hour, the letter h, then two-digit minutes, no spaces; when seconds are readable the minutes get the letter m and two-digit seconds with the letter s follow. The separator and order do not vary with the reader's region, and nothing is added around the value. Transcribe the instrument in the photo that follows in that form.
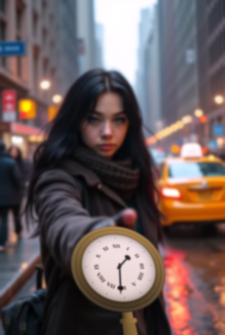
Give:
1h31
